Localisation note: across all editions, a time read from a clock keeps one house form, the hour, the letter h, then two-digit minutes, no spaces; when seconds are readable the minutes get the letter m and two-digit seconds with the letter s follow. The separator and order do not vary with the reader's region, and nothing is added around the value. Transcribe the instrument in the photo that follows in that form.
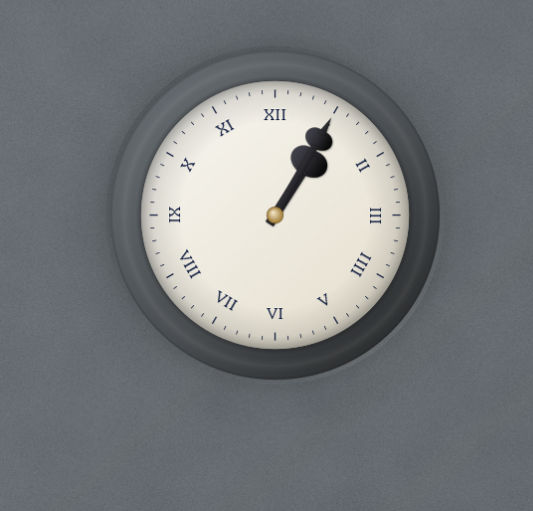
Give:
1h05
